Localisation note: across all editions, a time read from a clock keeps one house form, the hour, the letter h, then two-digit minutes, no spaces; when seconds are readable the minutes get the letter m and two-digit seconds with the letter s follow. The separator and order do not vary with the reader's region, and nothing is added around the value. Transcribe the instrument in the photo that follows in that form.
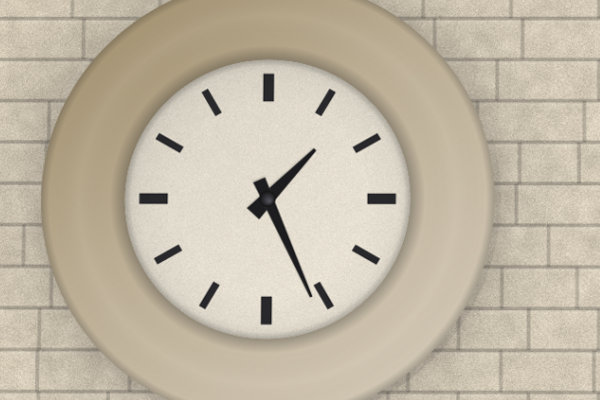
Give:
1h26
